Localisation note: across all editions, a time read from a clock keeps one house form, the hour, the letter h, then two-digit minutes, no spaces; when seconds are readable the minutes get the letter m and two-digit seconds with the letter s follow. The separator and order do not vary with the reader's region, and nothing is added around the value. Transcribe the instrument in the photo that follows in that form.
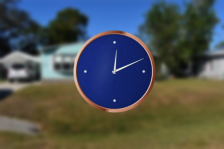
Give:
12h11
